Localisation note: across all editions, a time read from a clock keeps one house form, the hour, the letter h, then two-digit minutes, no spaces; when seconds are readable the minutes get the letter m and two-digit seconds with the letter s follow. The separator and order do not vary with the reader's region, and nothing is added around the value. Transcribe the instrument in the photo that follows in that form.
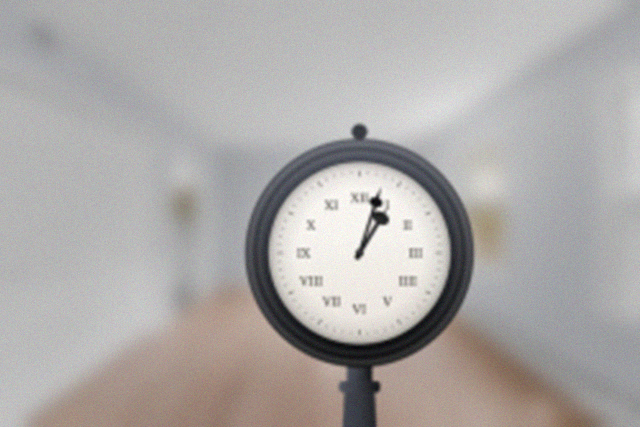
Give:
1h03
